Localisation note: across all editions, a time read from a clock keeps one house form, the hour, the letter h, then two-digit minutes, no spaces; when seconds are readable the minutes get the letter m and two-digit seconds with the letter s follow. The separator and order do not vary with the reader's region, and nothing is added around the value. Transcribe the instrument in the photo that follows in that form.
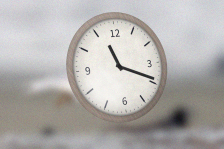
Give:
11h19
